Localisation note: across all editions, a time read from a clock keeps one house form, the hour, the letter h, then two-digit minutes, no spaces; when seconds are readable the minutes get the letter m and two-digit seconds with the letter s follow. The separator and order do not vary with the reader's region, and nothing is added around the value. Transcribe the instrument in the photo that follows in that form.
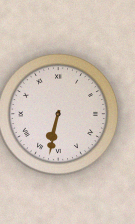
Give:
6h32
